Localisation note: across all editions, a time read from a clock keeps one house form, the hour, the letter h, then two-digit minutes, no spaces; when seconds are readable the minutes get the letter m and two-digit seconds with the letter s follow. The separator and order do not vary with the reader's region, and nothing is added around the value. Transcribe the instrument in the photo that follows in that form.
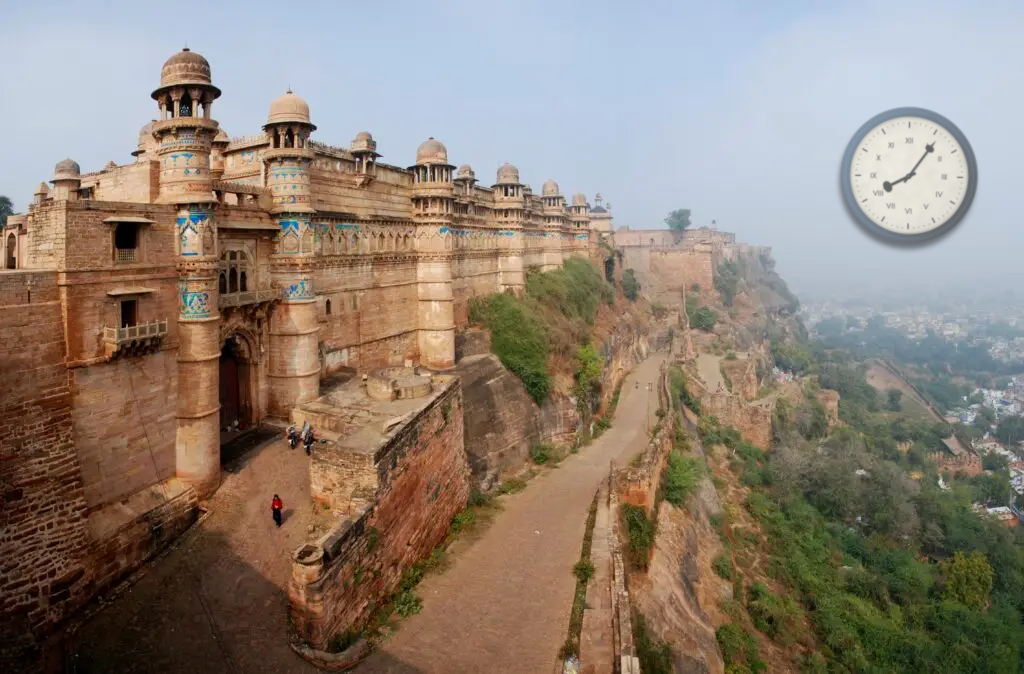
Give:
8h06
